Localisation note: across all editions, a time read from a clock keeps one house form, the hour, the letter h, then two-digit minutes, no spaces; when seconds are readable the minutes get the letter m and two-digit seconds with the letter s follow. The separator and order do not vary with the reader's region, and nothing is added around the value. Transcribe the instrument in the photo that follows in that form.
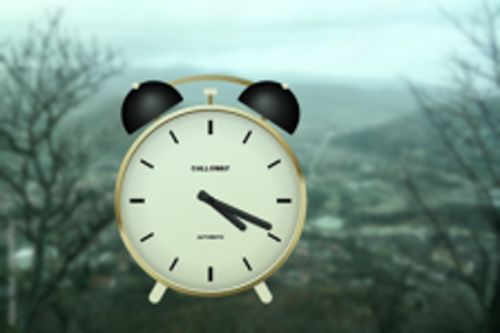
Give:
4h19
